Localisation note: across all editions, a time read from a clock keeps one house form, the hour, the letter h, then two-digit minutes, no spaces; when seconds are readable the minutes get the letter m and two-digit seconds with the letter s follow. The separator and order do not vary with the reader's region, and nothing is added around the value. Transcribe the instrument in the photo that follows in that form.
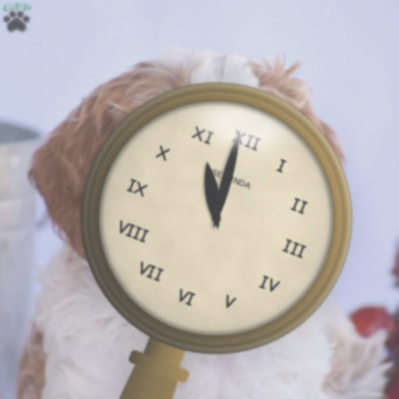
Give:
10h59
